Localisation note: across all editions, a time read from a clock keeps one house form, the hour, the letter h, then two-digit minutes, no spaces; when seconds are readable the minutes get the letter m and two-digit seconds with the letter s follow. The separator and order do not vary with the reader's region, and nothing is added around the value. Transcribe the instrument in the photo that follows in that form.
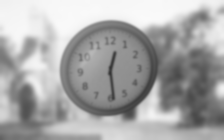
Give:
12h29
